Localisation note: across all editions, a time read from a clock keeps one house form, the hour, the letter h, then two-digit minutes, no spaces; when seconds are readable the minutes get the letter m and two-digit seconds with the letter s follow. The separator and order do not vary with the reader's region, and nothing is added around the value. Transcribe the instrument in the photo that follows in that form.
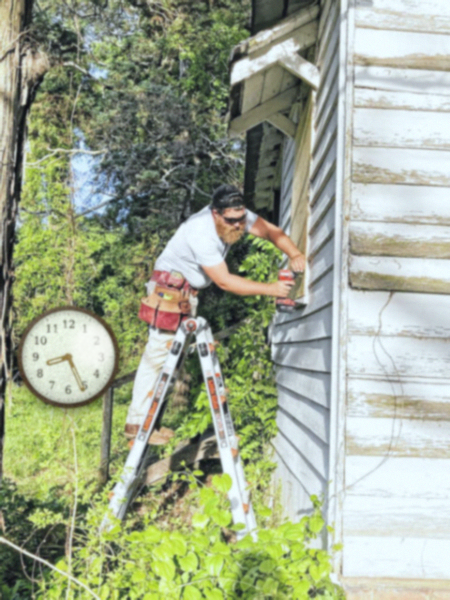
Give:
8h26
